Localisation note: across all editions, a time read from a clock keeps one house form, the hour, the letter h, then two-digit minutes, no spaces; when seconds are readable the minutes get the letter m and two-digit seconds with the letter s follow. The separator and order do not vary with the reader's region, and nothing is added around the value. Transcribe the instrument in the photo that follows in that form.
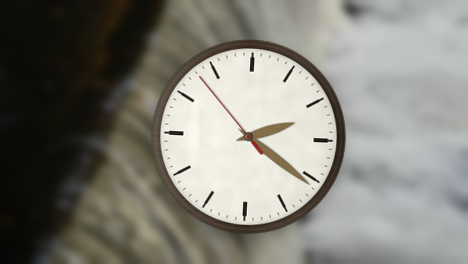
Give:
2h20m53s
